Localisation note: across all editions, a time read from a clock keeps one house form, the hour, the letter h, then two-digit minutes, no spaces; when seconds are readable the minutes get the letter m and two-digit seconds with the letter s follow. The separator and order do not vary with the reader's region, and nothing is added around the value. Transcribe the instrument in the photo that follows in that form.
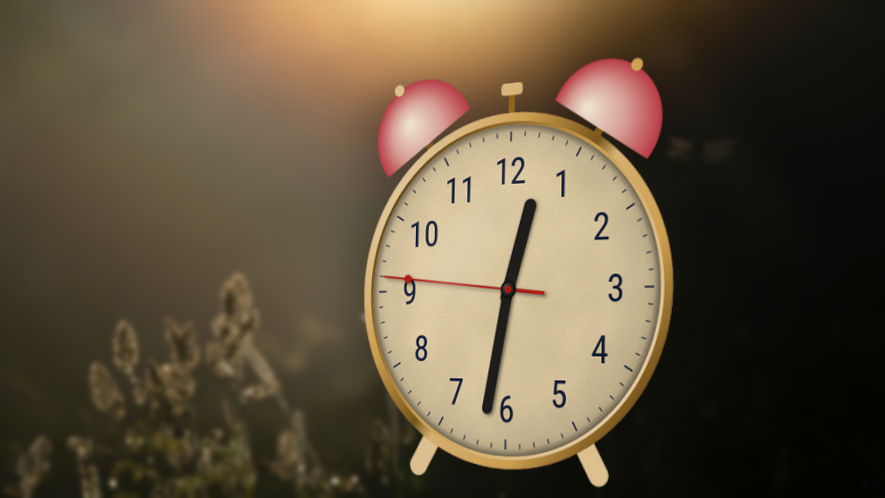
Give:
12h31m46s
